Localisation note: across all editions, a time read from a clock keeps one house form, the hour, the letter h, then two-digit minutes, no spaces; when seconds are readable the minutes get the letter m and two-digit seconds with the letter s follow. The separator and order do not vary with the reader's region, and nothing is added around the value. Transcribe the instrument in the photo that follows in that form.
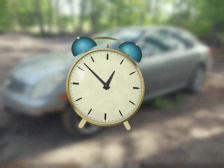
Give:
12h52
